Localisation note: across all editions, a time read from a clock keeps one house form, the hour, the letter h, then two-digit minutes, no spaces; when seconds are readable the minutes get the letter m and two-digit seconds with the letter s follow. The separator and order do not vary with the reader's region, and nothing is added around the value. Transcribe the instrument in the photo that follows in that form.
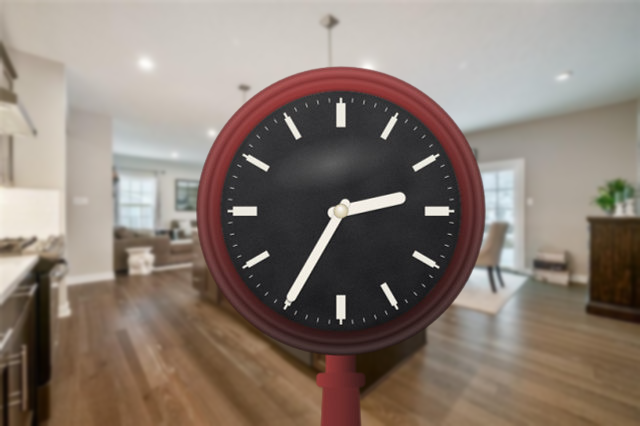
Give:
2h35
